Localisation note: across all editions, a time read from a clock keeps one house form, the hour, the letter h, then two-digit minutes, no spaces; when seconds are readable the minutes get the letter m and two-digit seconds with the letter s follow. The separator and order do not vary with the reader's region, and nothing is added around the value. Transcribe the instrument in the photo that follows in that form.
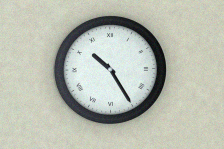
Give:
10h25
